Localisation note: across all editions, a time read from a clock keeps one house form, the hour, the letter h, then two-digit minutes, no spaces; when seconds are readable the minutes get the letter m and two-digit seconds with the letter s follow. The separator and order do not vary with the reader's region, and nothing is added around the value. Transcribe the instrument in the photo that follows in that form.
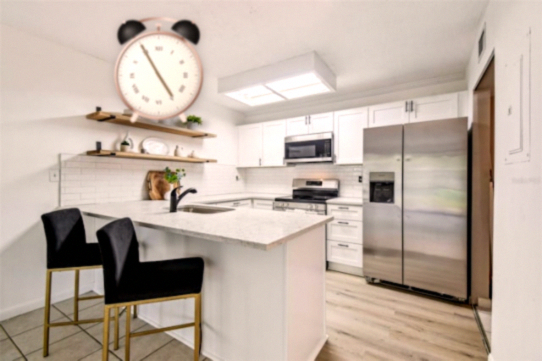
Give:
4h55
